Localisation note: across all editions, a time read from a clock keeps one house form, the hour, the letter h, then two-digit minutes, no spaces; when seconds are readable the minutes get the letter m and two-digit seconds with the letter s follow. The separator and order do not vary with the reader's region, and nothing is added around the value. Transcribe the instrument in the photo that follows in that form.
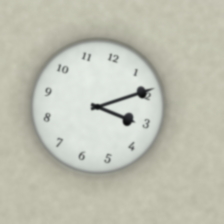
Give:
3h09
